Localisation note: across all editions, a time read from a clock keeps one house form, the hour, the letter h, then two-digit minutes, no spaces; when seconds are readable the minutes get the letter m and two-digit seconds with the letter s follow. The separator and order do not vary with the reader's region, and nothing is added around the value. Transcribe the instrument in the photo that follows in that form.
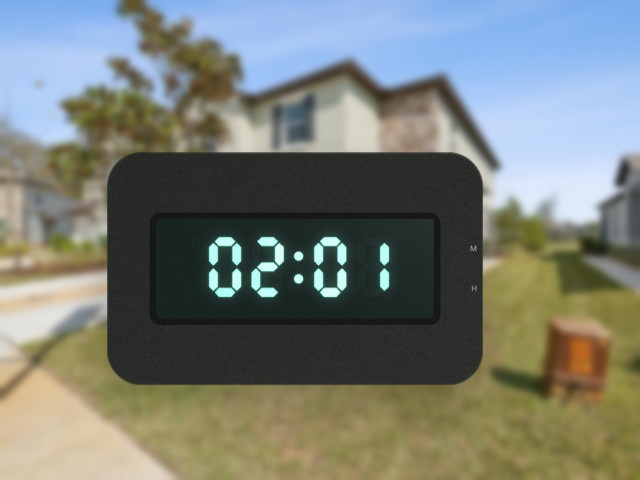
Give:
2h01
